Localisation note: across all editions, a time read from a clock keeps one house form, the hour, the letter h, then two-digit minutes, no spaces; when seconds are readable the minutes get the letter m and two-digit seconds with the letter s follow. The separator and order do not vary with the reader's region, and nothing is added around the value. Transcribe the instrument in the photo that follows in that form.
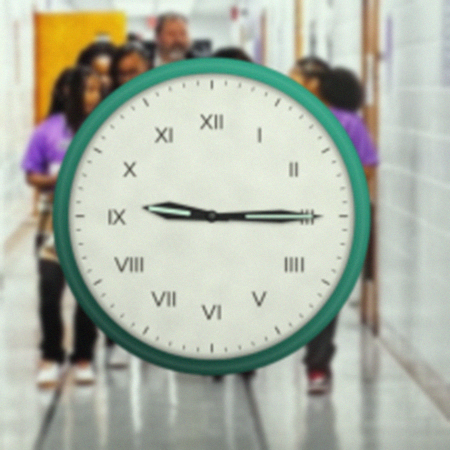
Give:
9h15
